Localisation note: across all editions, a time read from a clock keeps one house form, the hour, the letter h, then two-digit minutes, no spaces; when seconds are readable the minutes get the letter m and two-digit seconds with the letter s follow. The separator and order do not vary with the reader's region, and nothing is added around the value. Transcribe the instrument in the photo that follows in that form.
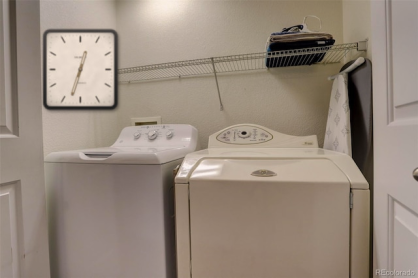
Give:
12h33
